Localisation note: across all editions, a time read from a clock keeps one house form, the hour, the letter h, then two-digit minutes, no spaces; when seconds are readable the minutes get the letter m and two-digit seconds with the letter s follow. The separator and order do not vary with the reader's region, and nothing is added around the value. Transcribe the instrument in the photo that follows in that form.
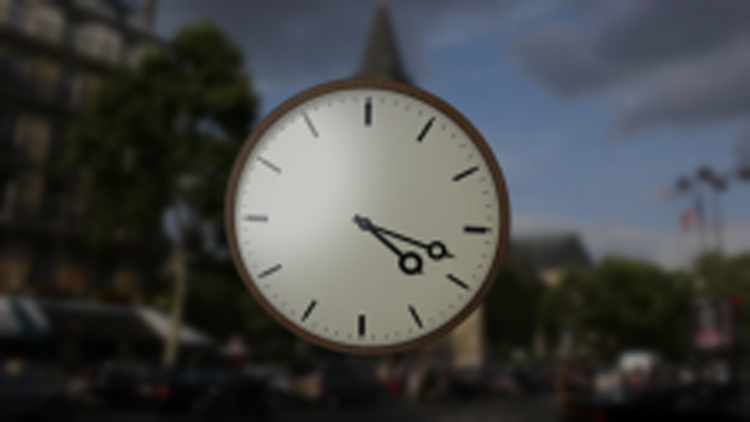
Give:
4h18
